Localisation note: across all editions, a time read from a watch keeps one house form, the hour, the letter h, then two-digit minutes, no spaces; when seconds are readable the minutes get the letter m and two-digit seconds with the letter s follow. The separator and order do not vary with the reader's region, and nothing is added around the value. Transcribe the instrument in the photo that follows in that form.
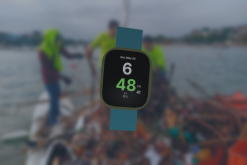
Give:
6h48
